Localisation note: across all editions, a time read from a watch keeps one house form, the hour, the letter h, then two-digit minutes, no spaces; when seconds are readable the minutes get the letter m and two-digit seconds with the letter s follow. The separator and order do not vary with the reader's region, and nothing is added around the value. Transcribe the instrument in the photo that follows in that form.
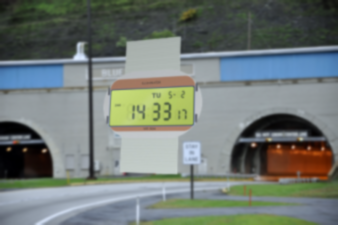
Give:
14h33m17s
